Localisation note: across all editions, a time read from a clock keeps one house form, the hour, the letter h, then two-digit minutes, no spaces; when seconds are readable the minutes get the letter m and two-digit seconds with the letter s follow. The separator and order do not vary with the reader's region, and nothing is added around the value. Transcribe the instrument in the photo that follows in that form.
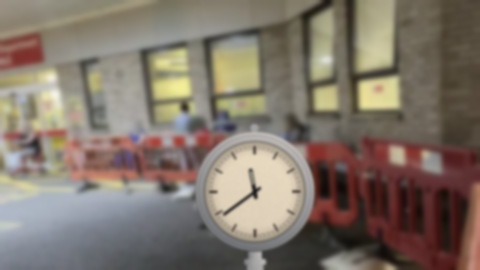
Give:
11h39
